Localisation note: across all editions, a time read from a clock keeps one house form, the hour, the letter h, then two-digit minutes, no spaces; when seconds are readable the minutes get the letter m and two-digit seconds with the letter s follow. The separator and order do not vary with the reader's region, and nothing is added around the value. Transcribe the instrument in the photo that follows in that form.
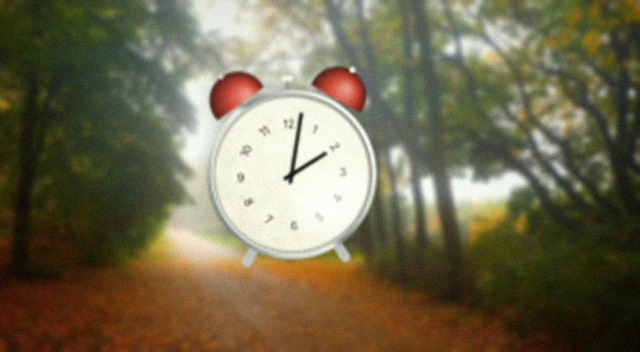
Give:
2h02
